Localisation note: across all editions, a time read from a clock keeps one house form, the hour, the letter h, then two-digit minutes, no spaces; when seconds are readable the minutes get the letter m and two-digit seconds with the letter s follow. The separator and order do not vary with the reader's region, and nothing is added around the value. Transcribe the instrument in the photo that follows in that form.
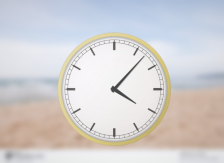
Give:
4h07
